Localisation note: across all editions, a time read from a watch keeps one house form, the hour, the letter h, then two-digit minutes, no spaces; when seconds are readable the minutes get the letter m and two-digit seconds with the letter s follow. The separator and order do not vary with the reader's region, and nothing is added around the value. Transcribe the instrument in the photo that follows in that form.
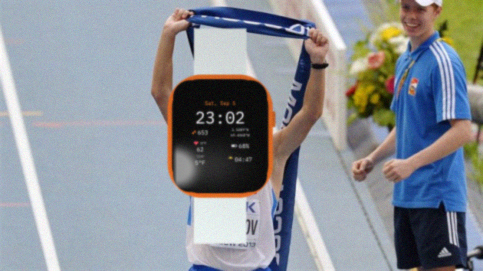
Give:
23h02
